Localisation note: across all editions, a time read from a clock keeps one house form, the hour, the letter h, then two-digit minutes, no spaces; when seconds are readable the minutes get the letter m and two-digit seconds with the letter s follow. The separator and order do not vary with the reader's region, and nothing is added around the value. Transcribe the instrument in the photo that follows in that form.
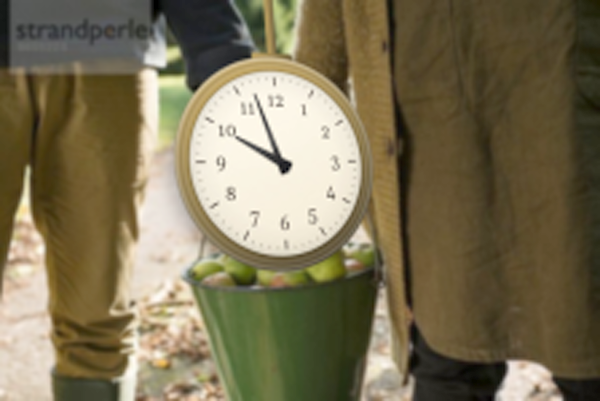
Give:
9h57
